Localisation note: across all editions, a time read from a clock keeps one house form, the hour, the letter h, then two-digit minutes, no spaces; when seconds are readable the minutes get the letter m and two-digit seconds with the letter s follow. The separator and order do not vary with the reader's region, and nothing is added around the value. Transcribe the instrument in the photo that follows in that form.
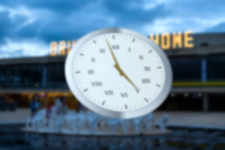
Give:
4h58
